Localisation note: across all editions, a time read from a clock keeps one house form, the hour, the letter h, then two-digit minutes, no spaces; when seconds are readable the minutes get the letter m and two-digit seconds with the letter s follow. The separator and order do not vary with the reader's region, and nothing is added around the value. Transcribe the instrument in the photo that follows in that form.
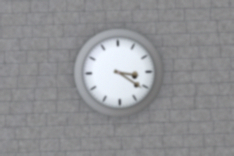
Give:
3h21
